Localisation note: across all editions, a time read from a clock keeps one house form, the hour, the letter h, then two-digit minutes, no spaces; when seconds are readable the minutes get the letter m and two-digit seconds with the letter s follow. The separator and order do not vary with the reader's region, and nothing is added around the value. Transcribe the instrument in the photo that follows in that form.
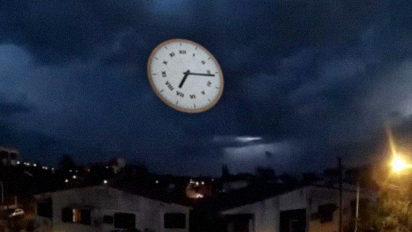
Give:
7h16
